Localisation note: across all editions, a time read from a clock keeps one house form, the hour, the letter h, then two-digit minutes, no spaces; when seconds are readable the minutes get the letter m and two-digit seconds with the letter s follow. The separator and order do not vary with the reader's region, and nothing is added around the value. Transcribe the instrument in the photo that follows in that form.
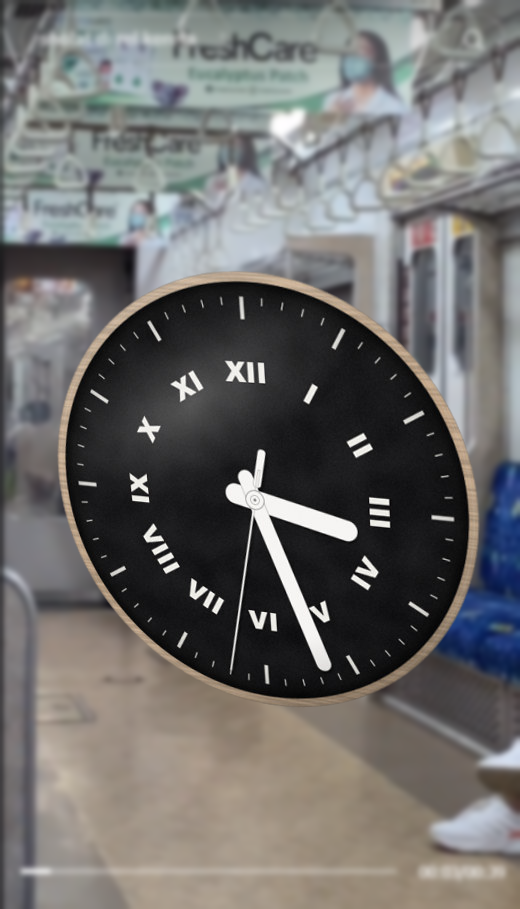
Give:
3h26m32s
